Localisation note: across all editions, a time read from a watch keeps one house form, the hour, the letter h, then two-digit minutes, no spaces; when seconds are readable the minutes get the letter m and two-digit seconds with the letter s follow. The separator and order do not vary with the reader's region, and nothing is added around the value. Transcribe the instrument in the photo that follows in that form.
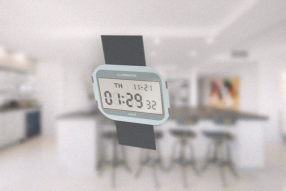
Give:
1h29m32s
